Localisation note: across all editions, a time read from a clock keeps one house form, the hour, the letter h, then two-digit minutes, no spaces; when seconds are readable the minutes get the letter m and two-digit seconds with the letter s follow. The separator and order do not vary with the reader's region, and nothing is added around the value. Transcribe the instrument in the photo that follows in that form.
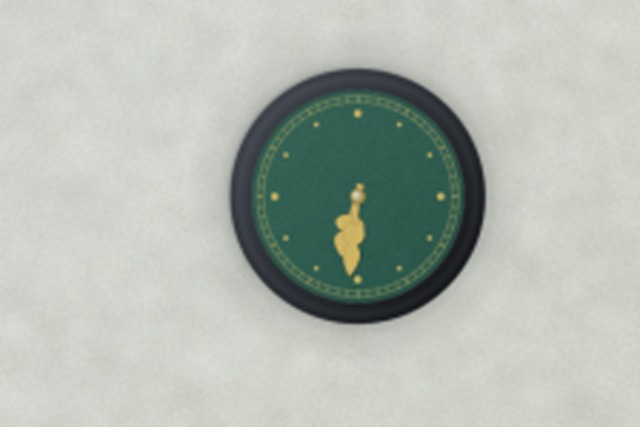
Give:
6h31
